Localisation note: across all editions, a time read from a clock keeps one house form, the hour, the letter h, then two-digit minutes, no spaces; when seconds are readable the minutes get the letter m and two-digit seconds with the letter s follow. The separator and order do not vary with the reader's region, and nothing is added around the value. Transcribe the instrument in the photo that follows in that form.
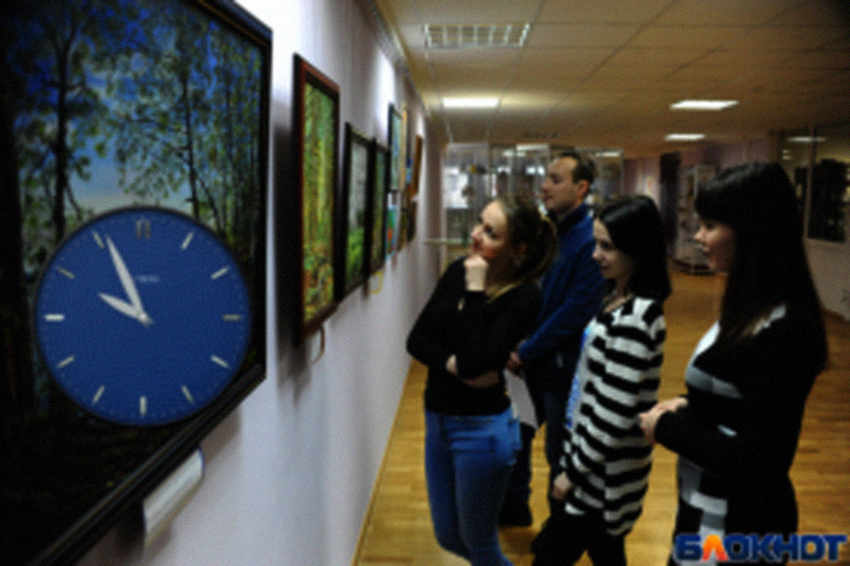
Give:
9h56
